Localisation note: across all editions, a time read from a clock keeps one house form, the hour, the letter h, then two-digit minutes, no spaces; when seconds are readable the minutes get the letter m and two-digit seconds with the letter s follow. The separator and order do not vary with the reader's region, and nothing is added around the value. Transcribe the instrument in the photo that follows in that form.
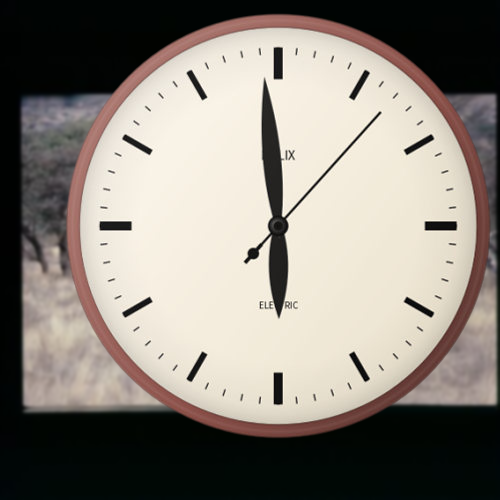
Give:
5h59m07s
